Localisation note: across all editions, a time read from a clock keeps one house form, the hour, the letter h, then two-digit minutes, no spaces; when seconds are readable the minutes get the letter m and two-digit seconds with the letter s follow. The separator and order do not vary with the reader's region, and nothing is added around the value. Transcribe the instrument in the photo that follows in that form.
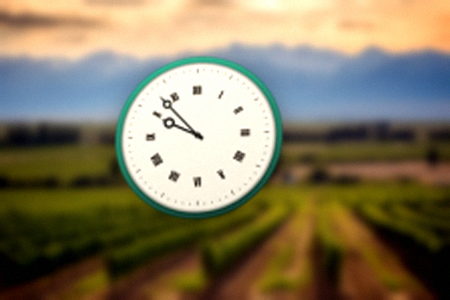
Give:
9h53
